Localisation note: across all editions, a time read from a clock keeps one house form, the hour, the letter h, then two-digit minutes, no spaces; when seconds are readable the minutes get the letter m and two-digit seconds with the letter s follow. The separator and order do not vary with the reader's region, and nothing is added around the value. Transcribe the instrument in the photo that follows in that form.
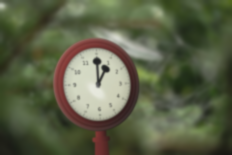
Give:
1h00
